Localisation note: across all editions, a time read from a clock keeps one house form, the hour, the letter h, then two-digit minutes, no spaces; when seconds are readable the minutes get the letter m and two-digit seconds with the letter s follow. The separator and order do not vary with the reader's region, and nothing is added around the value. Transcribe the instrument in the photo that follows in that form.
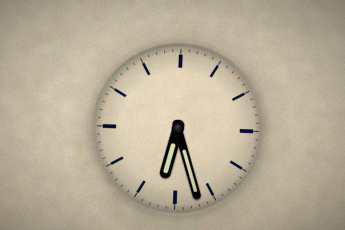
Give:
6h27
